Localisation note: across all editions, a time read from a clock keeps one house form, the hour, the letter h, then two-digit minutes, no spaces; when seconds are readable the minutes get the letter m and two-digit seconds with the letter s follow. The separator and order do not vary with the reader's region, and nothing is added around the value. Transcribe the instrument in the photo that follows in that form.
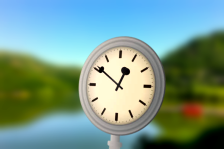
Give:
12h51
